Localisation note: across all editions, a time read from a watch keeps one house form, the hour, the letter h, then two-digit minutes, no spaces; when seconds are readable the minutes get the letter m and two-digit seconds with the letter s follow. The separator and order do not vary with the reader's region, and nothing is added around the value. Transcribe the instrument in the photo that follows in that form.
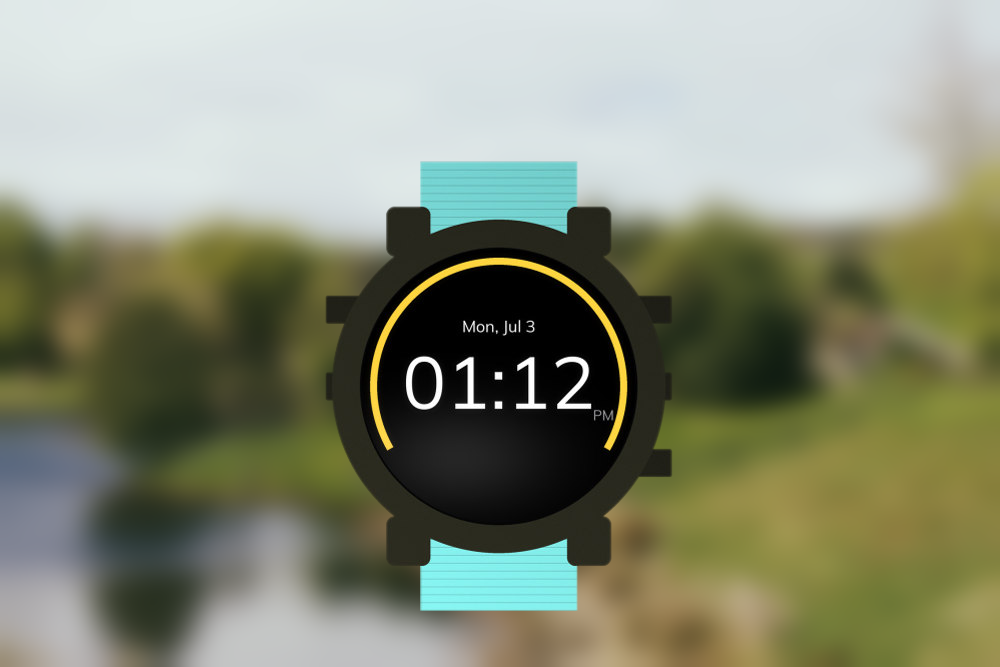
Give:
1h12
